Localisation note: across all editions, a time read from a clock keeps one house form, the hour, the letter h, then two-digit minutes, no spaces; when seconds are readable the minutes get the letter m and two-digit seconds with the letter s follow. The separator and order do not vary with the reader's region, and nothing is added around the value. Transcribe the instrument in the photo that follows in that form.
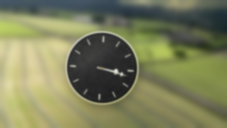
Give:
3h17
